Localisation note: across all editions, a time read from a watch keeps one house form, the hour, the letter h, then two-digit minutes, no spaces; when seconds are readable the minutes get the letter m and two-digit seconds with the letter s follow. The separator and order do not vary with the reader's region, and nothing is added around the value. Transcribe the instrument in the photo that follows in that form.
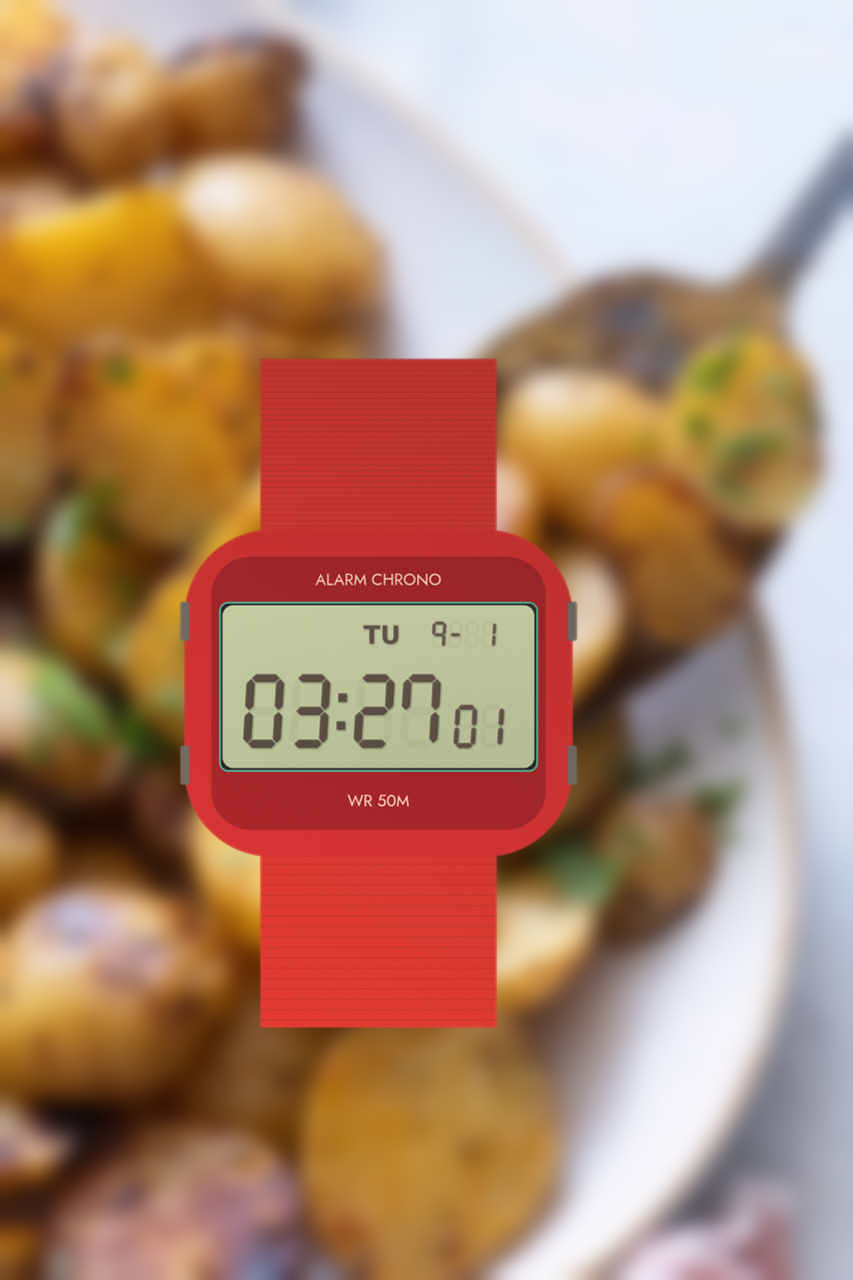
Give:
3h27m01s
